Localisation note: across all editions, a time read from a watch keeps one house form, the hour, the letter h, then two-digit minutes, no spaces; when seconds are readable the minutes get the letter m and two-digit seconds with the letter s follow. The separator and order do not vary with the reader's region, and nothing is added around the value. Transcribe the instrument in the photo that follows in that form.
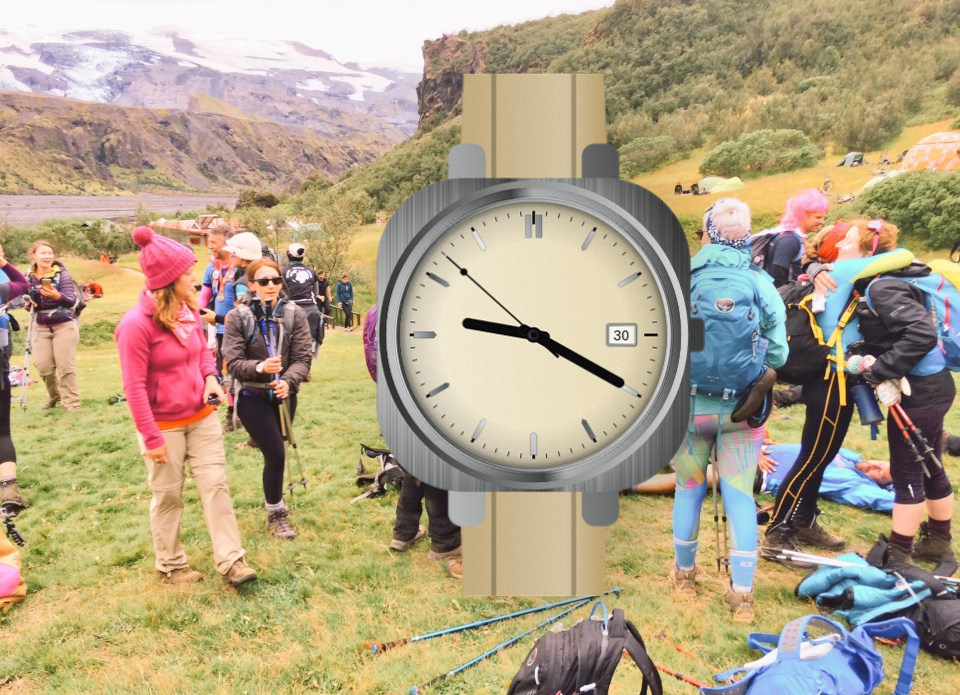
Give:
9h19m52s
